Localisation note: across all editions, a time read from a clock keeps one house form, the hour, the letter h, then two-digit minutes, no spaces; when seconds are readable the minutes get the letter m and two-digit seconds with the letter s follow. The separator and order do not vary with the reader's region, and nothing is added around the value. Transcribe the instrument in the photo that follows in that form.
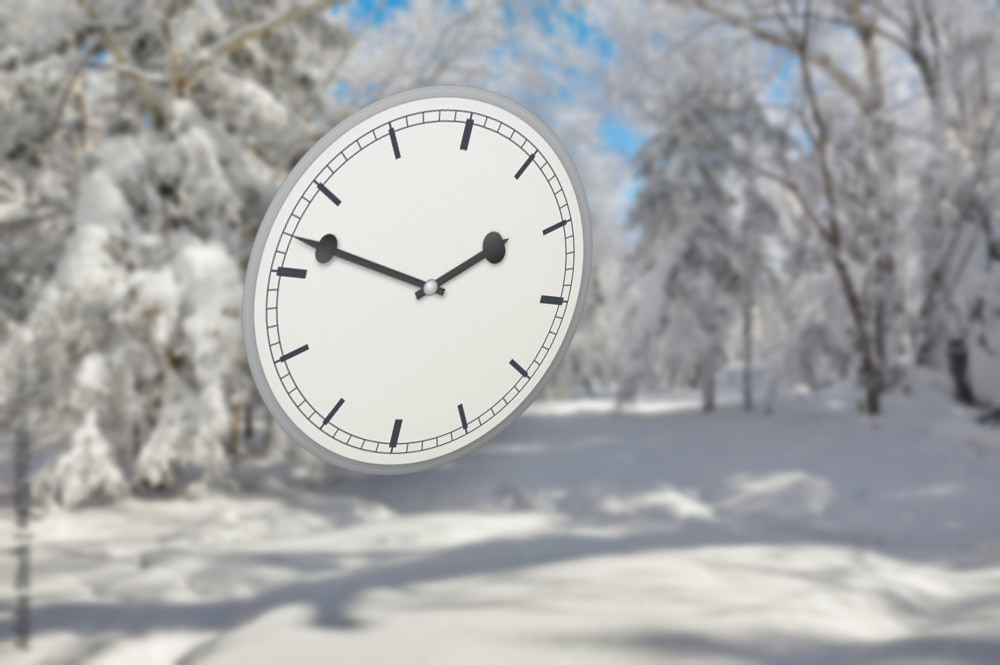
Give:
1h47
